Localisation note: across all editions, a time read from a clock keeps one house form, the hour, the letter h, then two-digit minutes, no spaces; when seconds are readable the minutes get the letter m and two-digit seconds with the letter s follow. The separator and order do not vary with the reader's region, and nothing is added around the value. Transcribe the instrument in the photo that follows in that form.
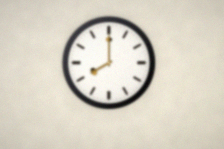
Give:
8h00
